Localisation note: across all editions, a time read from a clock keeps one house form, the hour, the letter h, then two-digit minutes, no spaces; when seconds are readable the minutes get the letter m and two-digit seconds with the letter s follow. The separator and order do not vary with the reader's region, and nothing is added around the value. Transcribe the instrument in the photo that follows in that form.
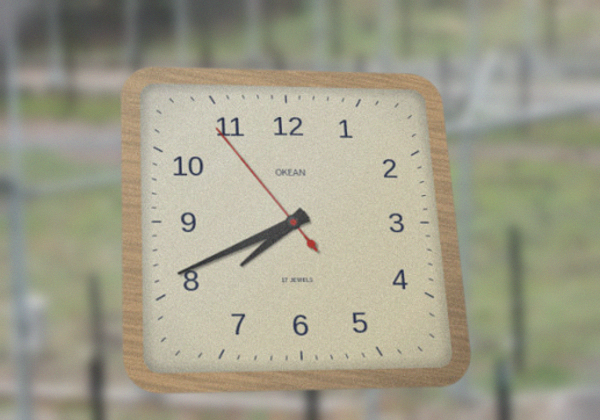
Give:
7h40m54s
